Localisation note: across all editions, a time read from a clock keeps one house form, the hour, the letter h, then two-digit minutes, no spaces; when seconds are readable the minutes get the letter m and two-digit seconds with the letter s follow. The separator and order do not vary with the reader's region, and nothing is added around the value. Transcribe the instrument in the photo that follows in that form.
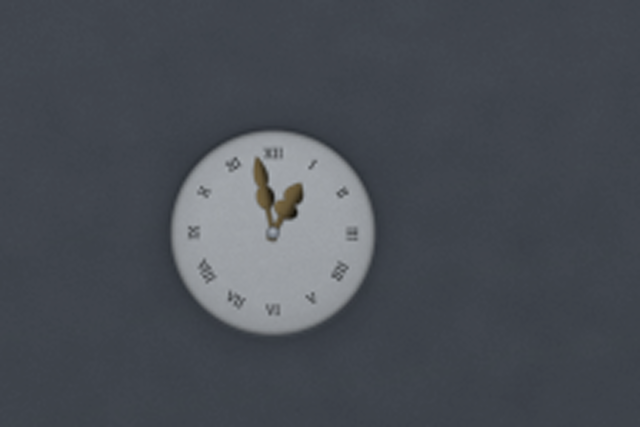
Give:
12h58
